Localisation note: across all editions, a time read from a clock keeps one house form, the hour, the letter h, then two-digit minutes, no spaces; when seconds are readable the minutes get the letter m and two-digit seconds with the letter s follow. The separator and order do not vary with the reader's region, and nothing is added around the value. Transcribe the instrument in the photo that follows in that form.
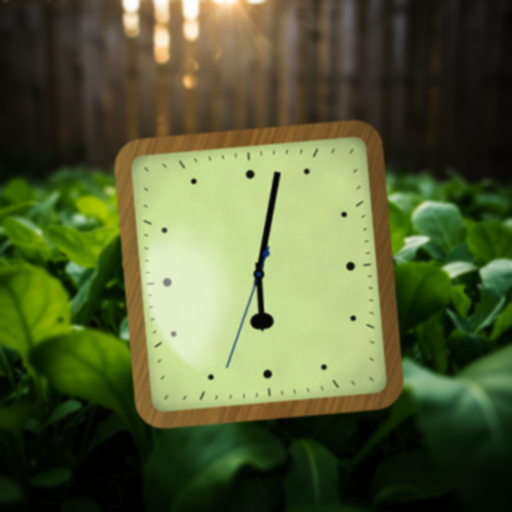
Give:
6h02m34s
